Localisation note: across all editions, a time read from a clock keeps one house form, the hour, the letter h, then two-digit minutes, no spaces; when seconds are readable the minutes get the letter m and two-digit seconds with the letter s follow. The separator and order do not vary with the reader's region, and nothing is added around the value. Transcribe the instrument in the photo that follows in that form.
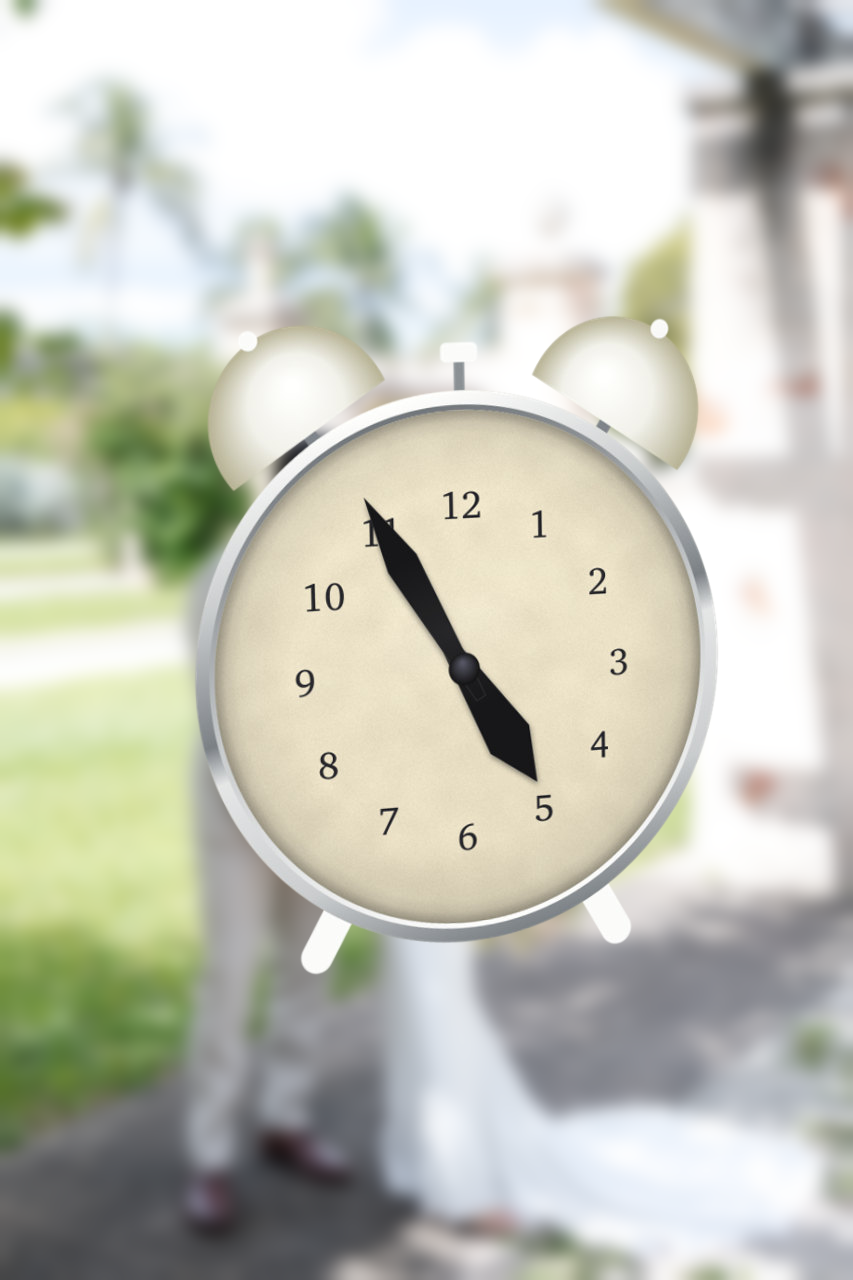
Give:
4h55
